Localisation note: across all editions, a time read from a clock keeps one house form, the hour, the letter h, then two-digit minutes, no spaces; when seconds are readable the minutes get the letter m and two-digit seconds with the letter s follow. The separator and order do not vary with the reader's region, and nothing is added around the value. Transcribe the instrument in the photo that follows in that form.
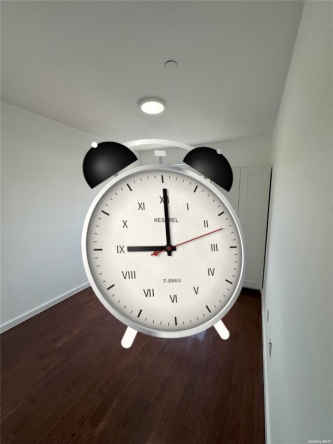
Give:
9h00m12s
